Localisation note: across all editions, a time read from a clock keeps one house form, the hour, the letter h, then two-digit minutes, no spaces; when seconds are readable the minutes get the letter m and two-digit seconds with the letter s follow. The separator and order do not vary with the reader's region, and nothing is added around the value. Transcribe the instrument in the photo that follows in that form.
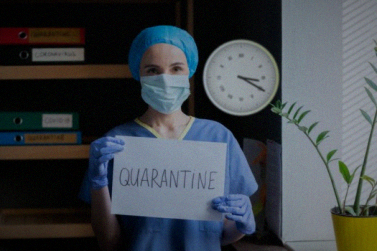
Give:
3h20
